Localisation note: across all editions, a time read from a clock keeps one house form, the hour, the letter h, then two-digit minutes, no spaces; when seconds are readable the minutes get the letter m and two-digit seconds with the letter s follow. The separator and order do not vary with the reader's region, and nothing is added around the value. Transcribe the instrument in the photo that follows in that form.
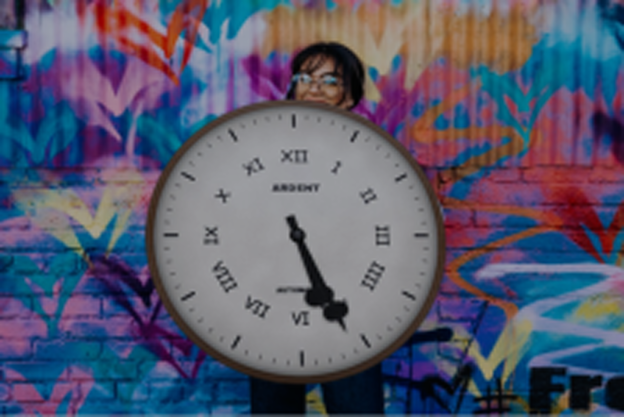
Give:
5h26
